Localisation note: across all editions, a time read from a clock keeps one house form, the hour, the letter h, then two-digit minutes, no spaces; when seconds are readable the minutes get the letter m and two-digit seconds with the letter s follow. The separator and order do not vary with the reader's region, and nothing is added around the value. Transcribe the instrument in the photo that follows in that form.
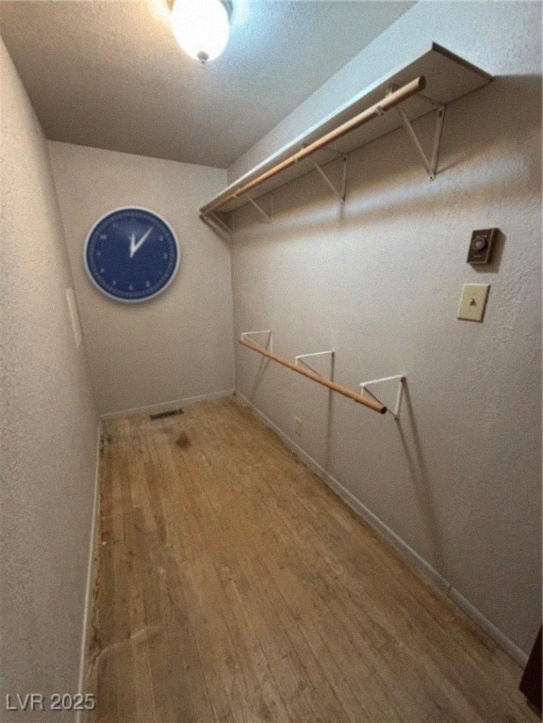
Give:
12h06
